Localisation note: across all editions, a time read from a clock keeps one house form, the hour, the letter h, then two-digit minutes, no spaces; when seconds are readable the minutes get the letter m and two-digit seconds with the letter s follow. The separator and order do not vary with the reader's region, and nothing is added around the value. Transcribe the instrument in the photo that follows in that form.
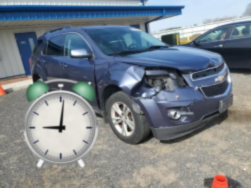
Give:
9h01
